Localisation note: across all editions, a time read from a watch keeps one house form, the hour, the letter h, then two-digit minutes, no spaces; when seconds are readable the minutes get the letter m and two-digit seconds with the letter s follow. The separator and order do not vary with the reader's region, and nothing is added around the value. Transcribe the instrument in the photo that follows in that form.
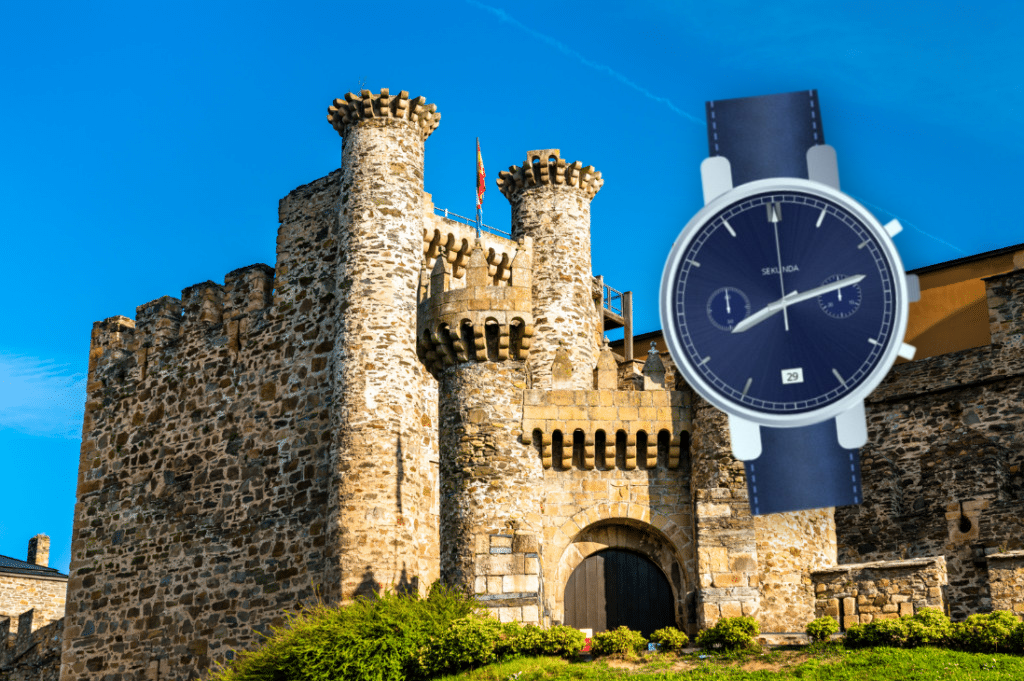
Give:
8h13
